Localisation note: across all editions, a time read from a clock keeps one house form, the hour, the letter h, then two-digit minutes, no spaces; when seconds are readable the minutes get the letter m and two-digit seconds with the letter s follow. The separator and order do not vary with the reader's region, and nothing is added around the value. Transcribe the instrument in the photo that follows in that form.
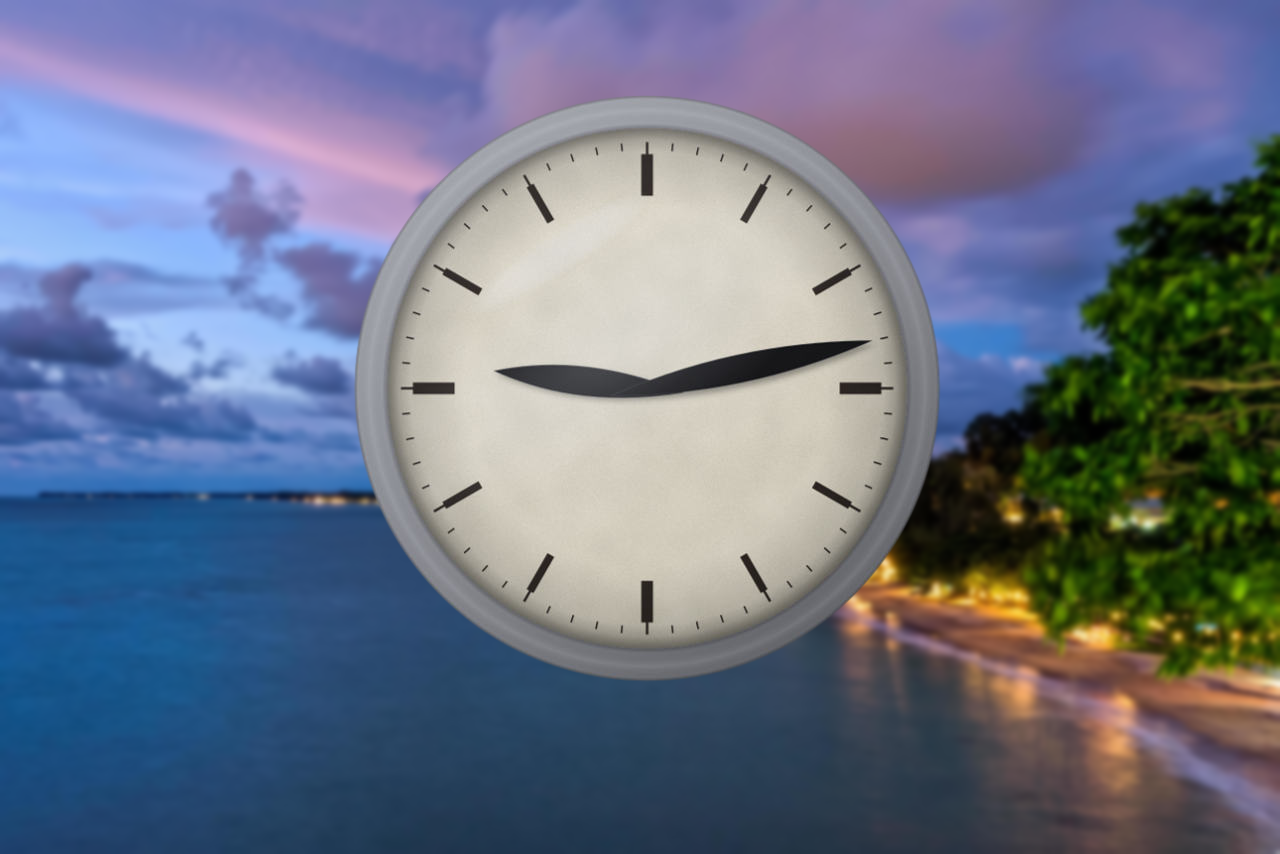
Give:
9h13
